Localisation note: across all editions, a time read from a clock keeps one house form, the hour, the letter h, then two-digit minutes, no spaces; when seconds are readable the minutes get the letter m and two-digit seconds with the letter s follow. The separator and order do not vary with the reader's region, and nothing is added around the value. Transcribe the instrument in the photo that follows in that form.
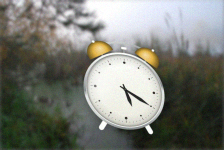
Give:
5h20
